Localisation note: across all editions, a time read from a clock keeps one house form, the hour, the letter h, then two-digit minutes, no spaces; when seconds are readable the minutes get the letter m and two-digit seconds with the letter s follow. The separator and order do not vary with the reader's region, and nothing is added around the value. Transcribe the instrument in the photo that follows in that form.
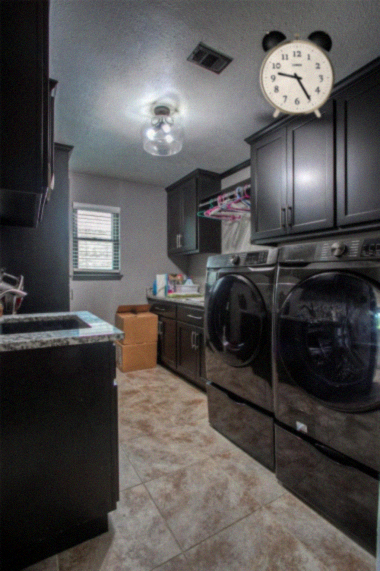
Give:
9h25
